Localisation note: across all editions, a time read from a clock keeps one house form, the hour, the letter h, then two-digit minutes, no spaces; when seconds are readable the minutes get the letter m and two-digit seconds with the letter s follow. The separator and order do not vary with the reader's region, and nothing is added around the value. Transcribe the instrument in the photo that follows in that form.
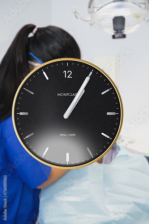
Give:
1h05
